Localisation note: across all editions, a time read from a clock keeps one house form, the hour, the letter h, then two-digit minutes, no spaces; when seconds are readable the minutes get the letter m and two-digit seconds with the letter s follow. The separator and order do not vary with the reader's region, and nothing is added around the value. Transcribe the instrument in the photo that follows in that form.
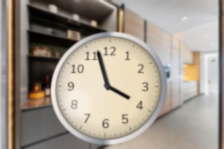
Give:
3h57
